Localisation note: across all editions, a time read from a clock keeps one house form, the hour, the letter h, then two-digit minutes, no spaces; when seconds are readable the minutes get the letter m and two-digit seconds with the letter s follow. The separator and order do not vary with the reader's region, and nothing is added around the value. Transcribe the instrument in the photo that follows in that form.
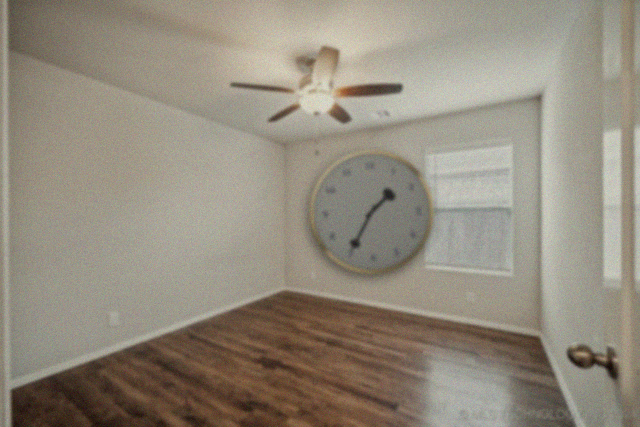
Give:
1h35
